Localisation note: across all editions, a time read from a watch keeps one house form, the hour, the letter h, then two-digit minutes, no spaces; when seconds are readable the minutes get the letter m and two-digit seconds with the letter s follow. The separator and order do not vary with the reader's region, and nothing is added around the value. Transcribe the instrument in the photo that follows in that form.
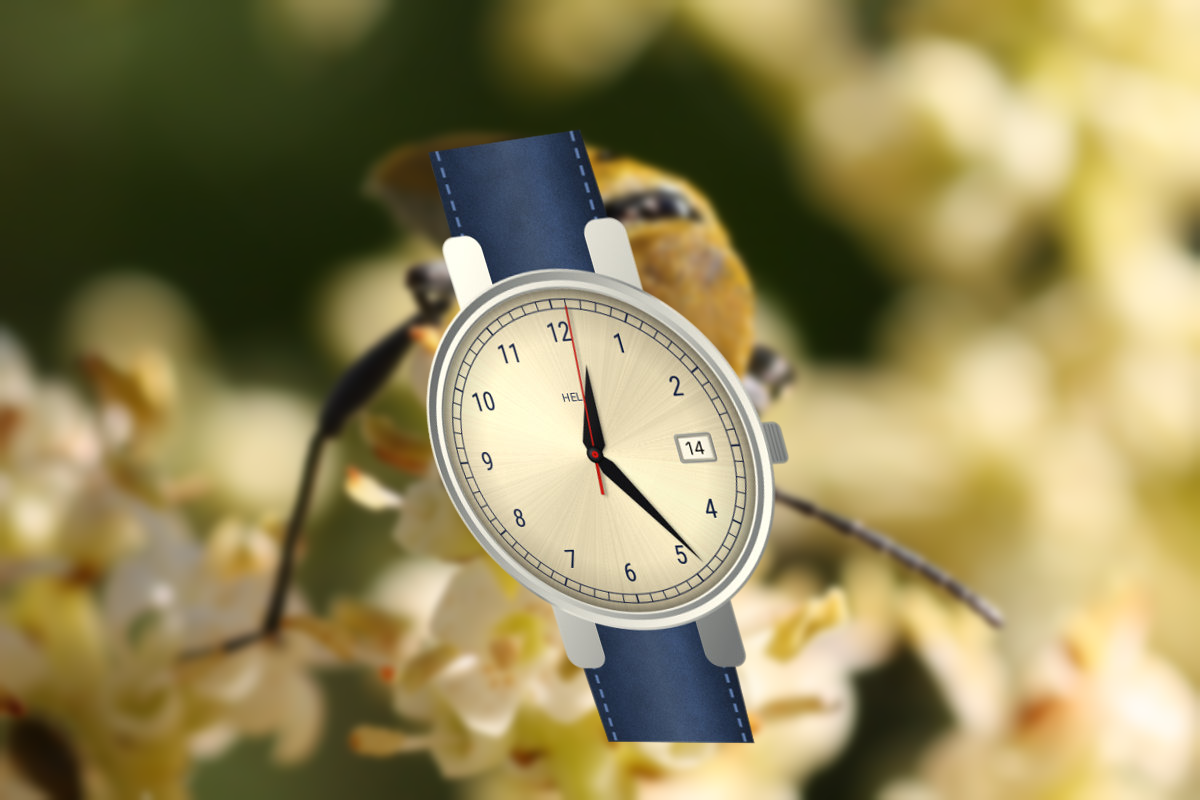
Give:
12h24m01s
